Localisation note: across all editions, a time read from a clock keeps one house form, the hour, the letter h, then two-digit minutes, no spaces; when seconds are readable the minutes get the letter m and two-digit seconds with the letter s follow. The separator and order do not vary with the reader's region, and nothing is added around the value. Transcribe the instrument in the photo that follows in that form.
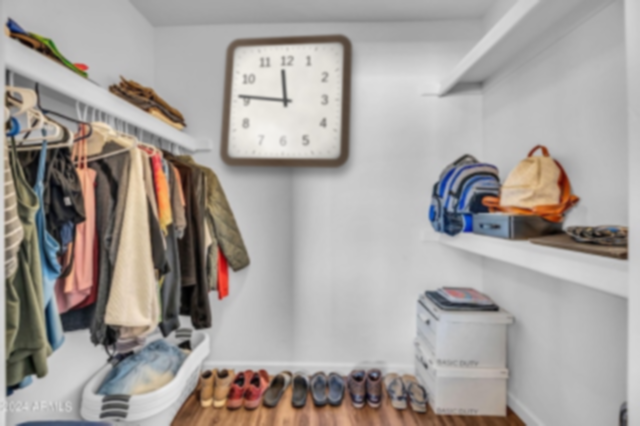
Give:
11h46
